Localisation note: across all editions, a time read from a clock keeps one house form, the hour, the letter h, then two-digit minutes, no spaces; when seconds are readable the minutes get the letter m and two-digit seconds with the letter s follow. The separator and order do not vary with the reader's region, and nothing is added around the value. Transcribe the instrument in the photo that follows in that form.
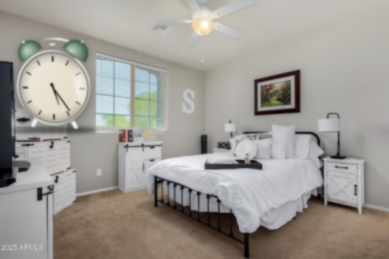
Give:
5h24
